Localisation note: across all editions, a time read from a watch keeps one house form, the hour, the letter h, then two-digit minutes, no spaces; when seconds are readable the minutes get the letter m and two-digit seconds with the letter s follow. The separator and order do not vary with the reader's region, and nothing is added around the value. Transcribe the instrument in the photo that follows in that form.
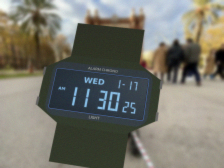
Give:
11h30m25s
